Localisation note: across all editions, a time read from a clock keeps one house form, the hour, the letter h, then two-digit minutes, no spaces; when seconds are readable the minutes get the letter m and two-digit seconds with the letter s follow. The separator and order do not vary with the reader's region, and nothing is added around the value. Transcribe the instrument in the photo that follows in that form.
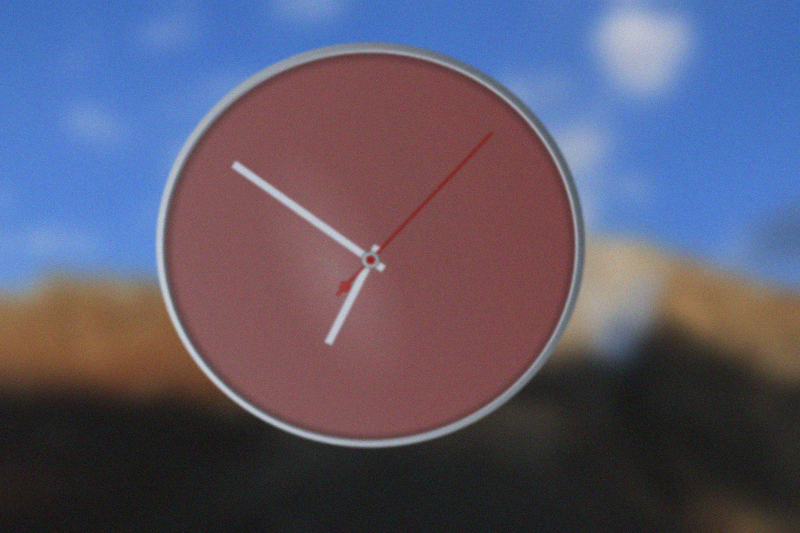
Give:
6h51m07s
